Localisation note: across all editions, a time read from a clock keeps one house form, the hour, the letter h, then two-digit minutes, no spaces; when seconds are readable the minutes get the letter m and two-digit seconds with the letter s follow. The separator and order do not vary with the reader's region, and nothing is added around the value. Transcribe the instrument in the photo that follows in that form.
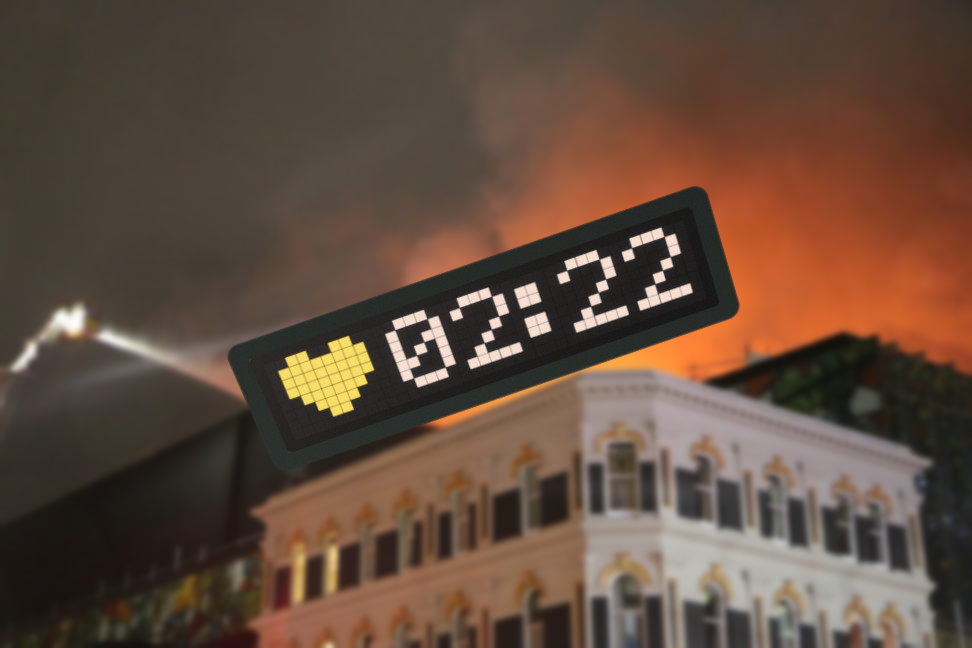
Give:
2h22
